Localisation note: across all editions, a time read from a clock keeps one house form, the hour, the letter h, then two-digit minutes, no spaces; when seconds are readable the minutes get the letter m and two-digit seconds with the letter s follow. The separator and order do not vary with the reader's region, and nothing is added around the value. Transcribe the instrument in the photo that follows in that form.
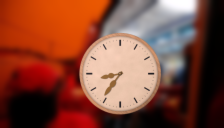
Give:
8h36
